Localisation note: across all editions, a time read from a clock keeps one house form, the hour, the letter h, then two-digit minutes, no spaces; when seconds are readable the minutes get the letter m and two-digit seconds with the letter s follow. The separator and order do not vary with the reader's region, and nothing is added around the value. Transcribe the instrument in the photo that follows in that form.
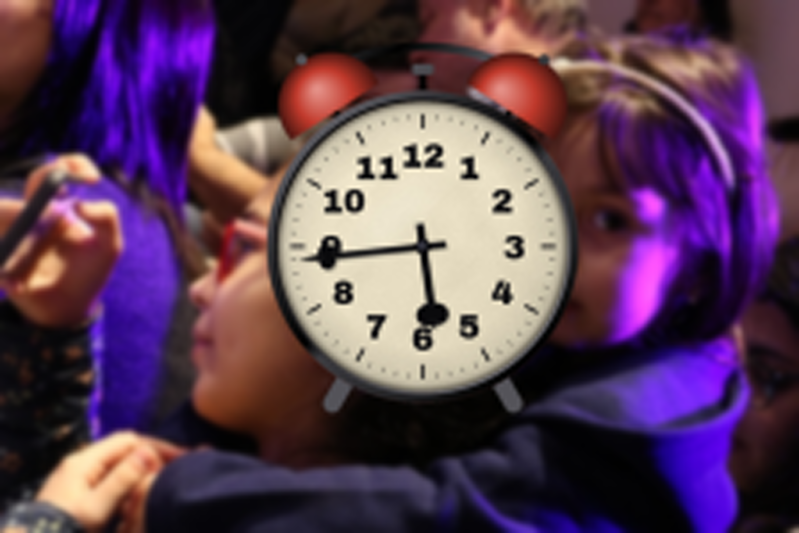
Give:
5h44
